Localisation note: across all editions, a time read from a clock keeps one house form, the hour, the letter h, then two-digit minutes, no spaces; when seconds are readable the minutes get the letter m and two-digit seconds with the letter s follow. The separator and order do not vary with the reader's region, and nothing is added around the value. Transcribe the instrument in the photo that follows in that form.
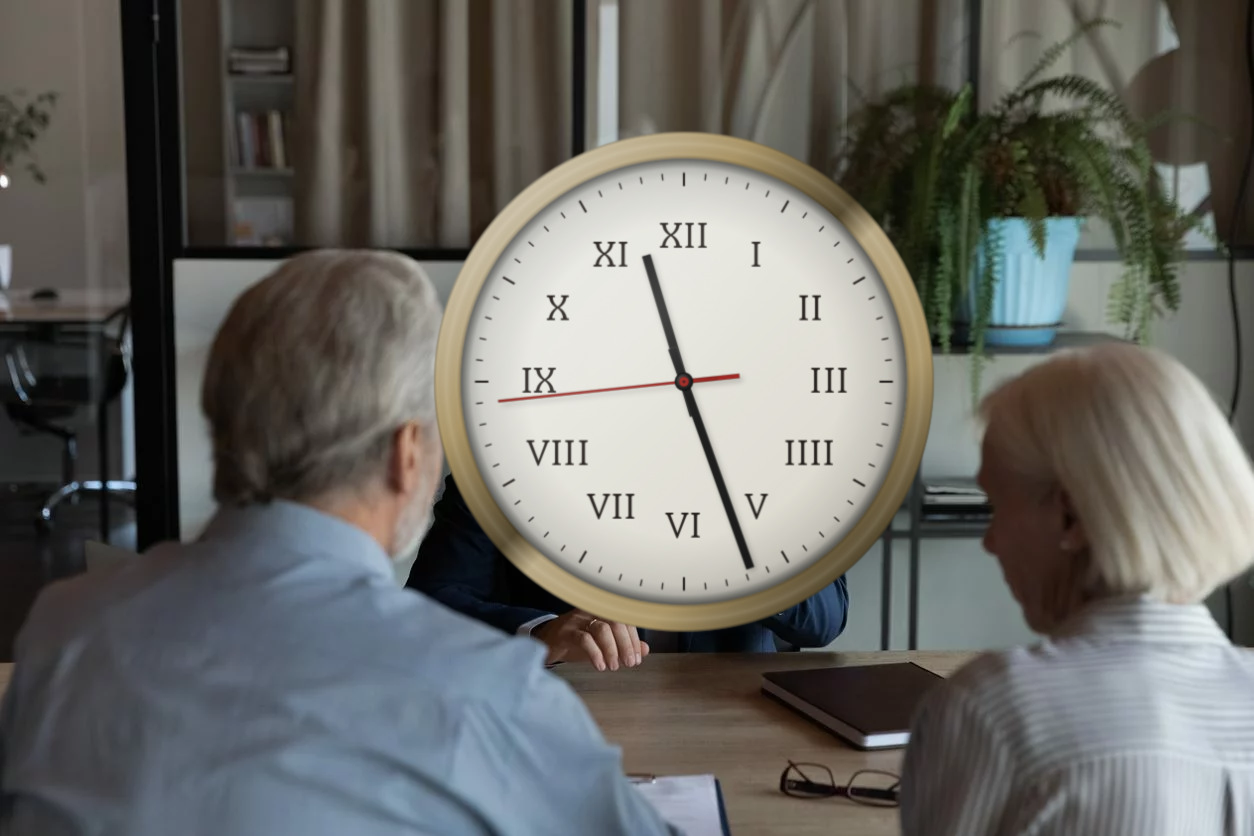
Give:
11h26m44s
